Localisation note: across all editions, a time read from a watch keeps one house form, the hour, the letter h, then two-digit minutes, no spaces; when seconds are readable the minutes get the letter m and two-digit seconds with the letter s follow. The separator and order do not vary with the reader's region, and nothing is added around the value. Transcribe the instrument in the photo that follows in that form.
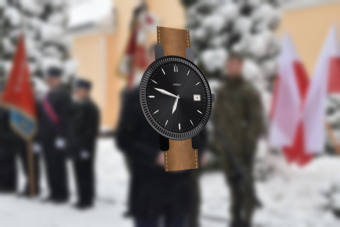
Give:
6h48
